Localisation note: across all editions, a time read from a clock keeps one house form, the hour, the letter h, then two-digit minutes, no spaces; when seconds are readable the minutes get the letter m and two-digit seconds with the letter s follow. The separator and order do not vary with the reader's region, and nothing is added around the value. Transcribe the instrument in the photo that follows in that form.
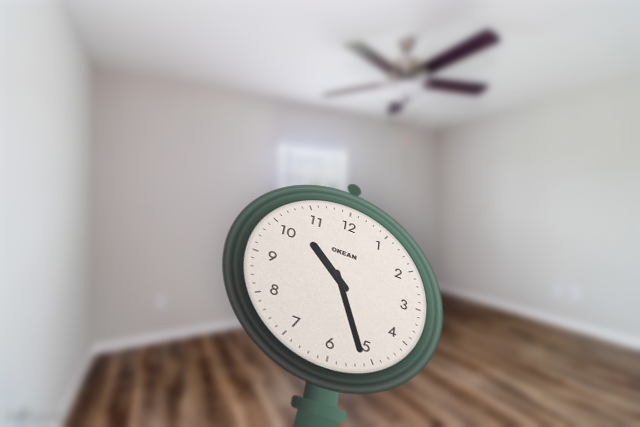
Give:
10h26
